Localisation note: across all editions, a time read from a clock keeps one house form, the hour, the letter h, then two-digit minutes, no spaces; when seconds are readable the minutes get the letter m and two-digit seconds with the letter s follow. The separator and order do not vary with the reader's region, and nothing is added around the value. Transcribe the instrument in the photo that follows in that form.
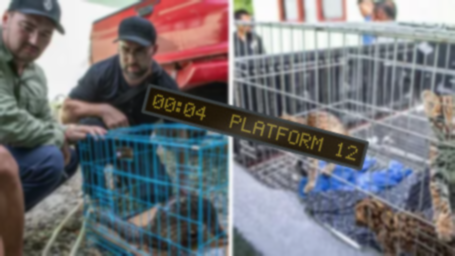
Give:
0h04
